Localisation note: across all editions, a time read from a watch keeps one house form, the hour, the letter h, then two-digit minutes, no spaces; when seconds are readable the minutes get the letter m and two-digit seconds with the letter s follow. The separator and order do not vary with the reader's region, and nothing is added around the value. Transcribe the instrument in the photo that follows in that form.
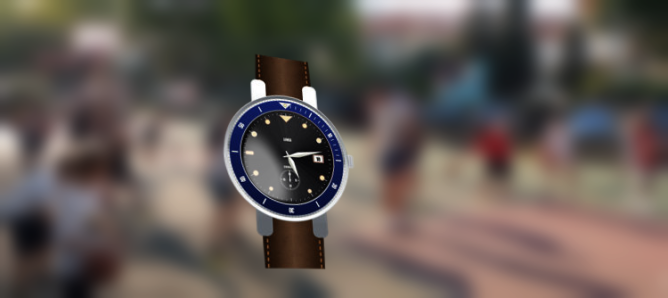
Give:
5h13
